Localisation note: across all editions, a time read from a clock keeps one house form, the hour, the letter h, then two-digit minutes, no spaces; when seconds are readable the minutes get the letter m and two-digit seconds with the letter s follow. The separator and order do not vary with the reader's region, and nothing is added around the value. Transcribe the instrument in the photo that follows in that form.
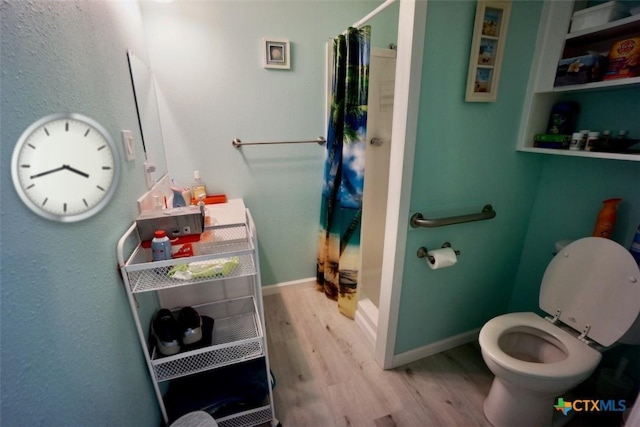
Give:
3h42
